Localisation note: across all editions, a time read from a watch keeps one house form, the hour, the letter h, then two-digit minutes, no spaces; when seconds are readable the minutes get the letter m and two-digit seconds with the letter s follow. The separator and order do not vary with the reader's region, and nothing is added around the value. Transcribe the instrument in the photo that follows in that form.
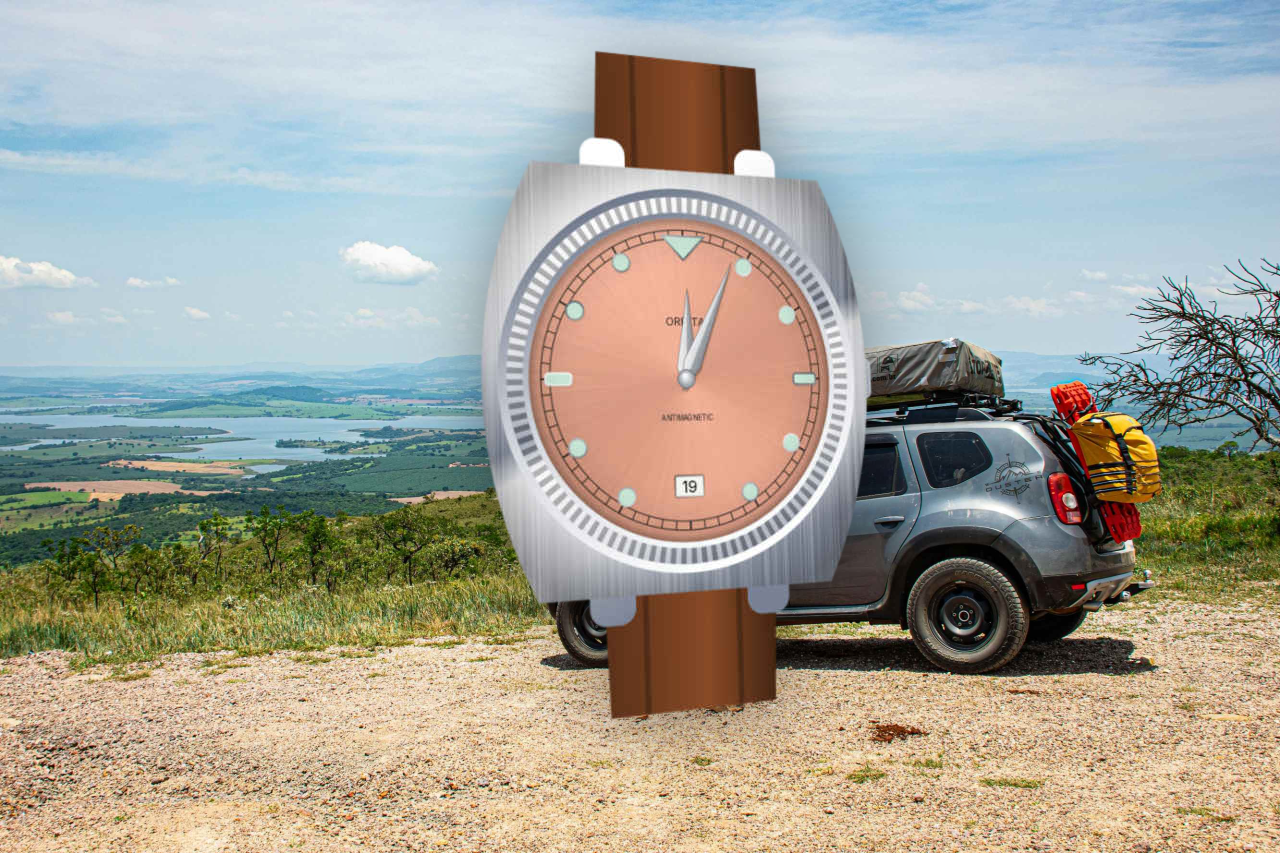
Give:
12h04
